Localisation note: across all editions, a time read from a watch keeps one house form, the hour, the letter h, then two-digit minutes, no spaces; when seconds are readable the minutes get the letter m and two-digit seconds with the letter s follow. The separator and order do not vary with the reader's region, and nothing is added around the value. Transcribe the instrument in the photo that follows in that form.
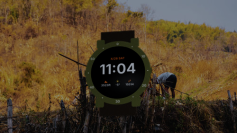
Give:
11h04
